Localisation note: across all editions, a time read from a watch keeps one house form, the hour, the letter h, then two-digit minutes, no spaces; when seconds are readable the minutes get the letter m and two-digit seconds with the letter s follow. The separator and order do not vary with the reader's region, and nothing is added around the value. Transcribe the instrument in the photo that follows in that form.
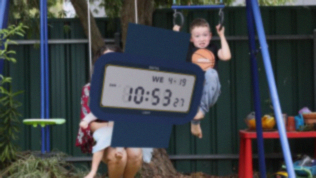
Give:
10h53
